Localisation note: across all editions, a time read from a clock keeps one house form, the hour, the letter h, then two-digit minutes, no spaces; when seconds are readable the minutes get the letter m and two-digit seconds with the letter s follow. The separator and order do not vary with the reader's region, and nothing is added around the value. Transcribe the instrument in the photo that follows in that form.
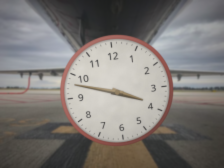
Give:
3h48
